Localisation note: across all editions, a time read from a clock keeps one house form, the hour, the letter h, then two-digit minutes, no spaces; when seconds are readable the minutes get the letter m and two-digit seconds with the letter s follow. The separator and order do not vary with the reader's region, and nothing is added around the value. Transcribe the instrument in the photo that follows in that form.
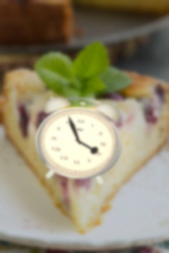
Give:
3h56
